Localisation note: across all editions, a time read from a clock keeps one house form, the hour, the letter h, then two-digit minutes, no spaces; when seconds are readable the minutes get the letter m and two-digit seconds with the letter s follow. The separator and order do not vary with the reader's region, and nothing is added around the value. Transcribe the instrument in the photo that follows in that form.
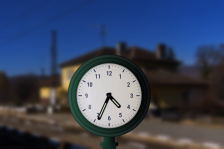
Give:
4h34
